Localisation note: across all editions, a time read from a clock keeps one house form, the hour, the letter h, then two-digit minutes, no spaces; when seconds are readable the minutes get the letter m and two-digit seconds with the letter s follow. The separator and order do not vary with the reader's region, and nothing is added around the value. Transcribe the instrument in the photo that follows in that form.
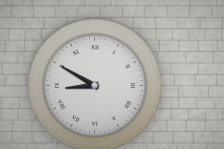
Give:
8h50
